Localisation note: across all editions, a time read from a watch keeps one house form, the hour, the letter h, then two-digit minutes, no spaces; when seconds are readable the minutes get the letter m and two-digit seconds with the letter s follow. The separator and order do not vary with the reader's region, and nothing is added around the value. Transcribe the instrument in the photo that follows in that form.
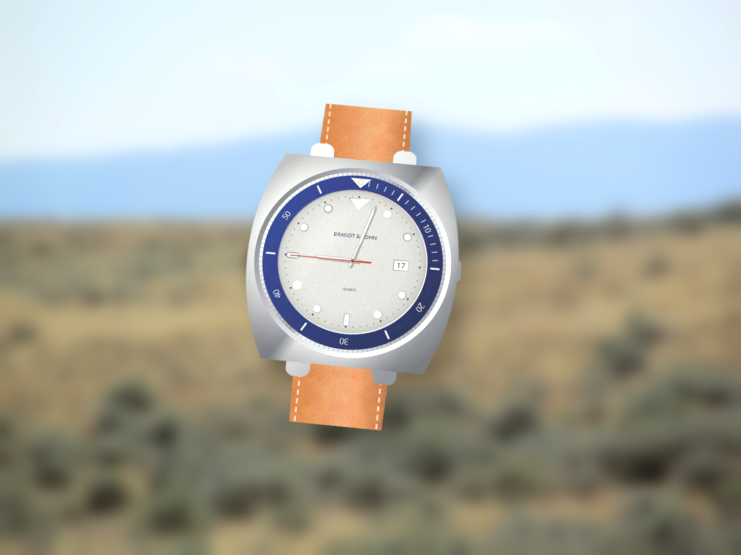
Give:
9h02m45s
